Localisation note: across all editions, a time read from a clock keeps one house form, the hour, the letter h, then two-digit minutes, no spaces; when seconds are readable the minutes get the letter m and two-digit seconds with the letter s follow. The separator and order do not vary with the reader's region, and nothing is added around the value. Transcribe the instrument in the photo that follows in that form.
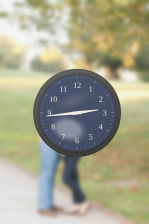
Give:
2h44
